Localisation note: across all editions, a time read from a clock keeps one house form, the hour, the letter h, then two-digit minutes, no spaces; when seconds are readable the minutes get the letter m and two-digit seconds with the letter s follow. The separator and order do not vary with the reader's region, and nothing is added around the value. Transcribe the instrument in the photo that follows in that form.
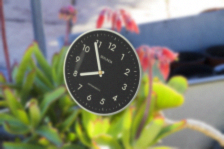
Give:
7h54
